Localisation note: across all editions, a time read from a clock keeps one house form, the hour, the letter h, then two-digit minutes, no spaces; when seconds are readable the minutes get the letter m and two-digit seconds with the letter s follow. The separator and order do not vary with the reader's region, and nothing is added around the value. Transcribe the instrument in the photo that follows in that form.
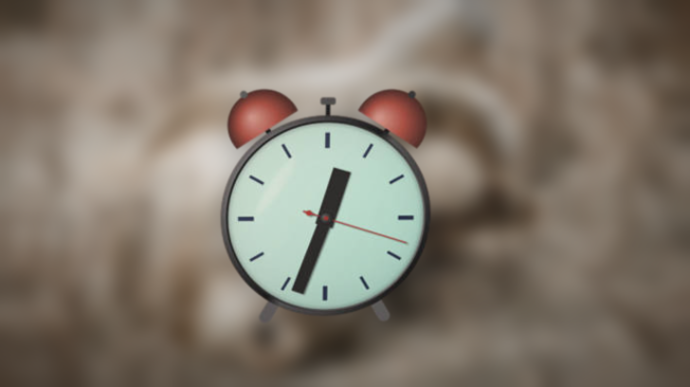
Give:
12h33m18s
